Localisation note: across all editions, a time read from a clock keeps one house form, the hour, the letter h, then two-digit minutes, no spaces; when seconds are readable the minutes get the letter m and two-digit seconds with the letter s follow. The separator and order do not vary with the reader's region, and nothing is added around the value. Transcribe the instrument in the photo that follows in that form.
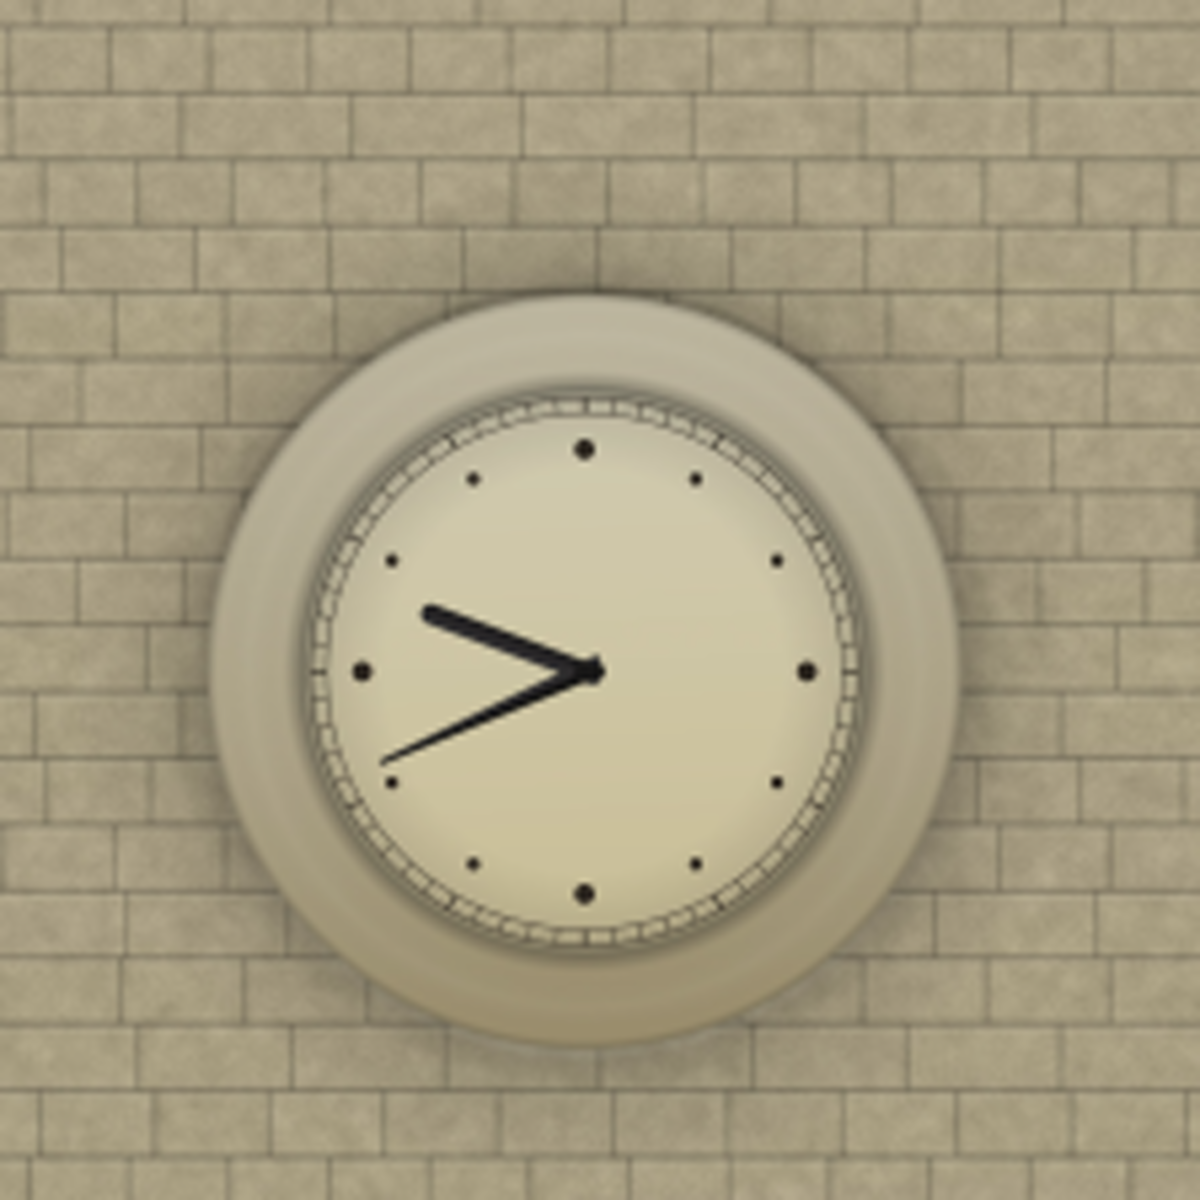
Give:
9h41
